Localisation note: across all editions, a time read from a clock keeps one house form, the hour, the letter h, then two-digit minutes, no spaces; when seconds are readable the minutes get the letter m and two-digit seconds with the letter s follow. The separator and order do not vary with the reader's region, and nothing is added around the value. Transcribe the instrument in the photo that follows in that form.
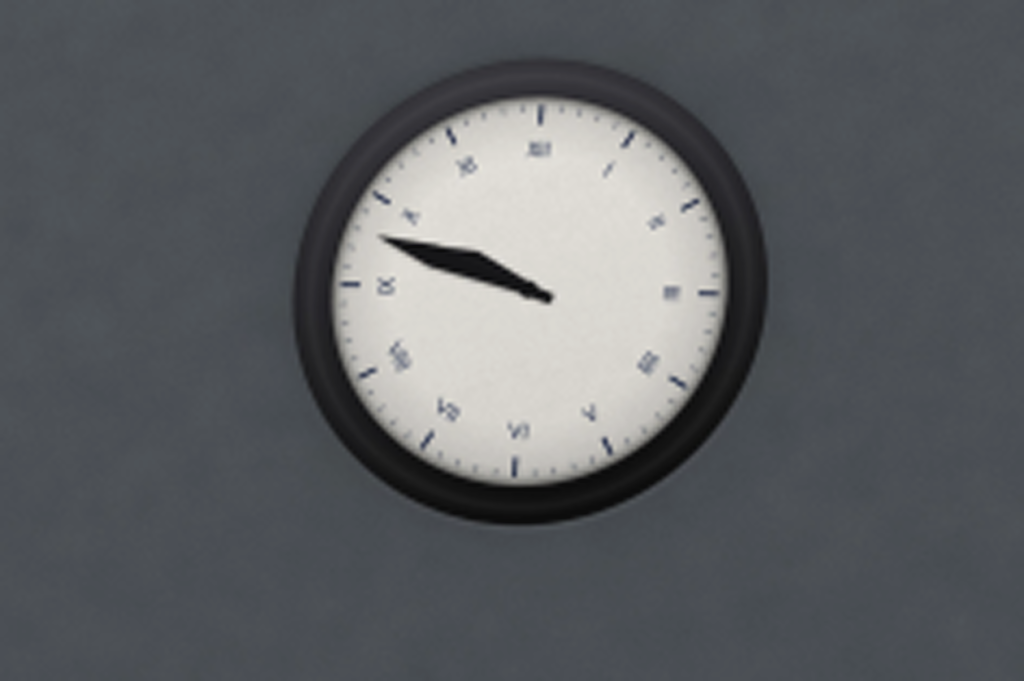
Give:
9h48
